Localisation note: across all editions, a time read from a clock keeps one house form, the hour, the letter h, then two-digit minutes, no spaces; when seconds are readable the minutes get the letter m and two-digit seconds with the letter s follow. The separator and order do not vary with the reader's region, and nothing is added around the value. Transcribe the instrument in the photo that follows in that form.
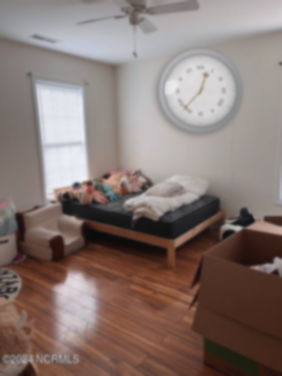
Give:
12h37
